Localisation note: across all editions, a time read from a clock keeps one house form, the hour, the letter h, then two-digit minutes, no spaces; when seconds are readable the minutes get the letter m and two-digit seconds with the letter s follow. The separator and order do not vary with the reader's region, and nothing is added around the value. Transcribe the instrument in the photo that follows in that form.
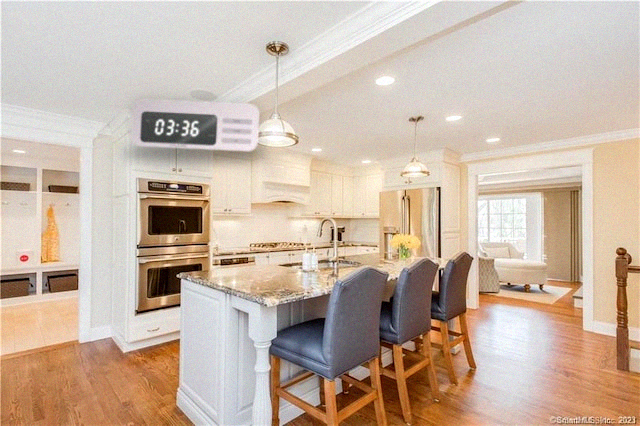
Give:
3h36
